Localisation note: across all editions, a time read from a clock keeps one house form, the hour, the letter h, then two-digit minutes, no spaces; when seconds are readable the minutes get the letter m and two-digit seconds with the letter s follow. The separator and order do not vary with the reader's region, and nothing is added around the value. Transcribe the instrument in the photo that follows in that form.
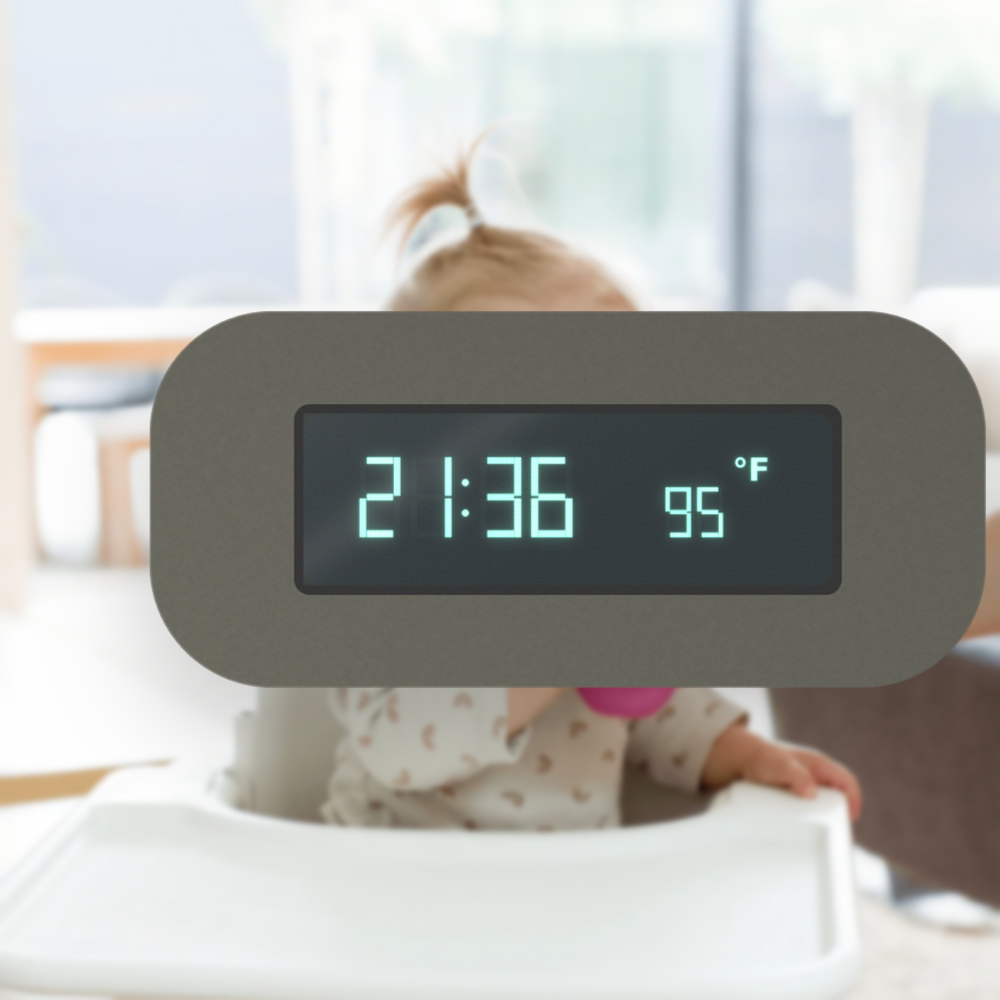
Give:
21h36
